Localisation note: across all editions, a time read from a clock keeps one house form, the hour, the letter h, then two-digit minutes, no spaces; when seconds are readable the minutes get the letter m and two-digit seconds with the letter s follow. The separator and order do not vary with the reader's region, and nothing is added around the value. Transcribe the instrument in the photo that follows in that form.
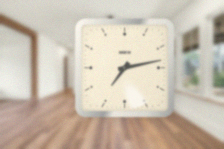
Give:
7h13
